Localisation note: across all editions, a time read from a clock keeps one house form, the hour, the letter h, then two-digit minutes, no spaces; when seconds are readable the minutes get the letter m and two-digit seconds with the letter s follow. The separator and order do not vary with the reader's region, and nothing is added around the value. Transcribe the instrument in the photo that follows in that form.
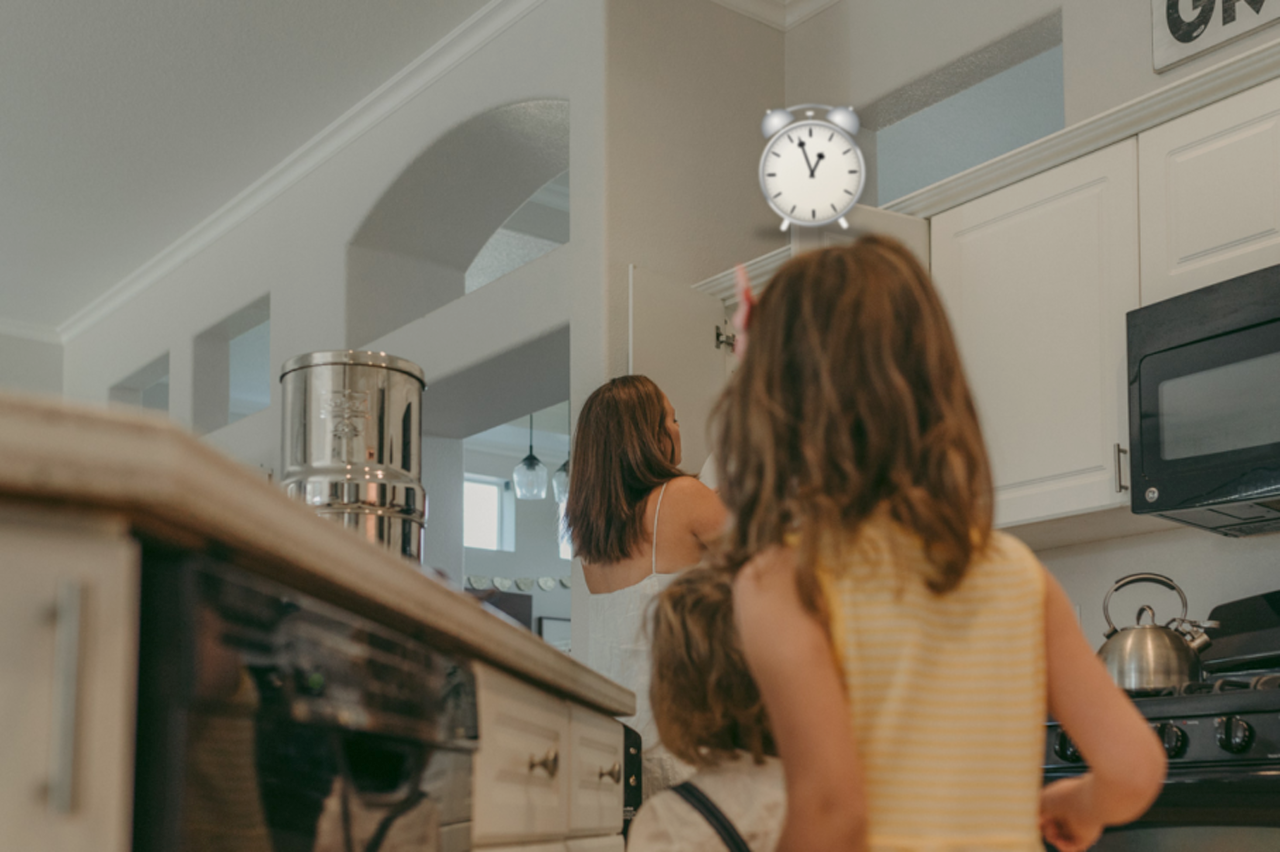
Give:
12h57
